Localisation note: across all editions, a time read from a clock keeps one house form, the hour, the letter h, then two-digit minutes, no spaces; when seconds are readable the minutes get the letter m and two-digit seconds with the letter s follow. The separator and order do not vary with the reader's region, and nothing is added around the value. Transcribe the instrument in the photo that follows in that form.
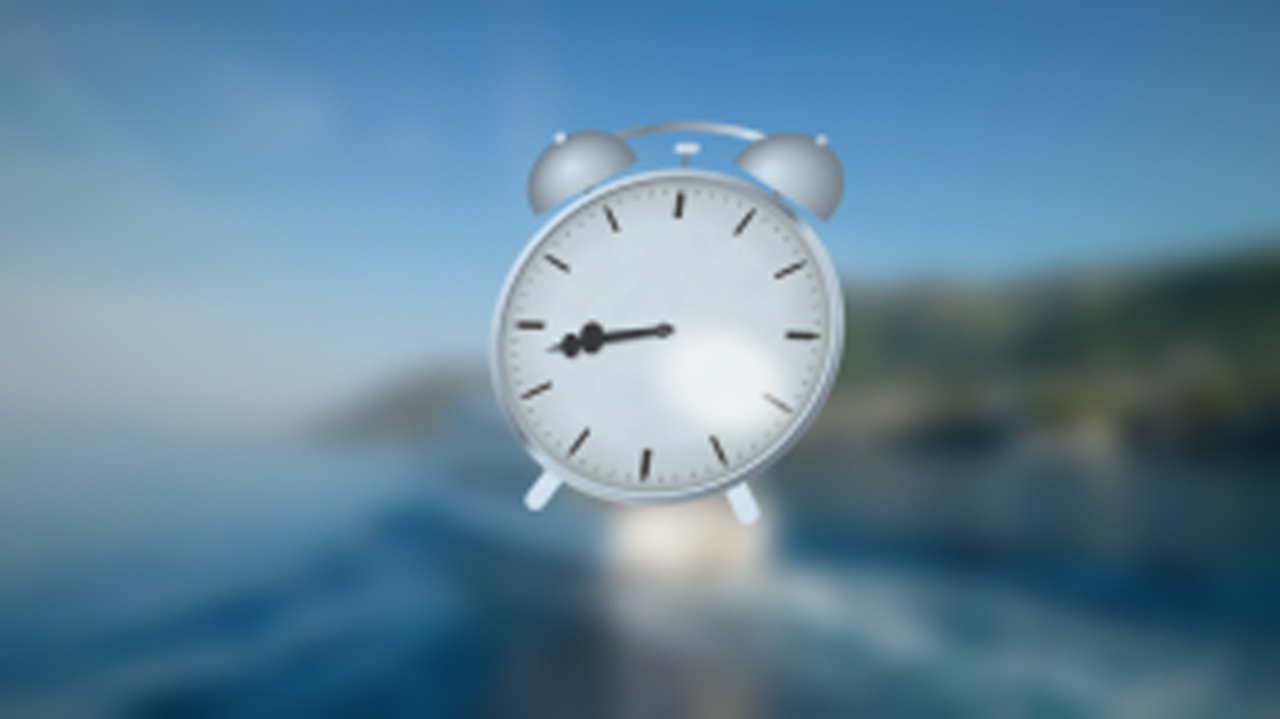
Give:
8h43
